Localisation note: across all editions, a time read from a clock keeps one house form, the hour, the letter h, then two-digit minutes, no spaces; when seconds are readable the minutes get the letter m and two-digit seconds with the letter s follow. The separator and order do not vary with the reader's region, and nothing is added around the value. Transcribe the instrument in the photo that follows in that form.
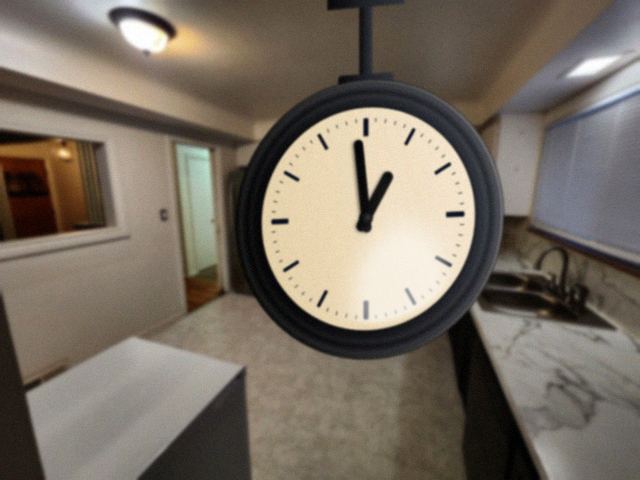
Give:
12h59
